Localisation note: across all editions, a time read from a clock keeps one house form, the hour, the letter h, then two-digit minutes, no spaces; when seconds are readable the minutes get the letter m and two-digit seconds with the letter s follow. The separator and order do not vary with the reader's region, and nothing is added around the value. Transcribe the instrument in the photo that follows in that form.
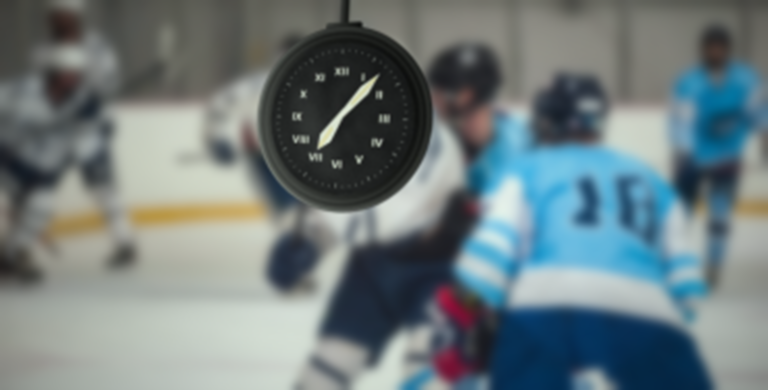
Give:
7h07
